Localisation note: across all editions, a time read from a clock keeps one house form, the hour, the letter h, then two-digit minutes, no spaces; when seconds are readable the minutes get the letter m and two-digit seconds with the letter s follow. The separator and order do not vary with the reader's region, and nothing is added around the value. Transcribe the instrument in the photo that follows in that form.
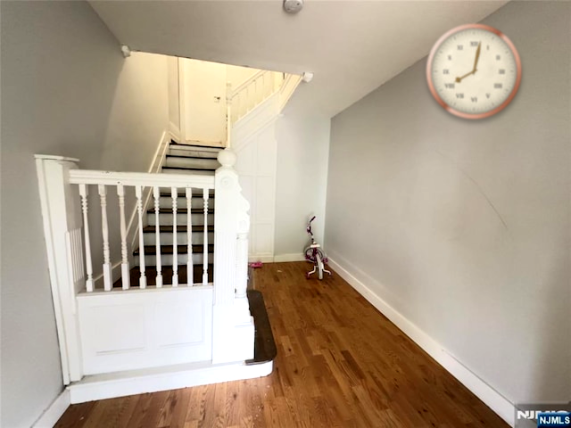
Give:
8h02
